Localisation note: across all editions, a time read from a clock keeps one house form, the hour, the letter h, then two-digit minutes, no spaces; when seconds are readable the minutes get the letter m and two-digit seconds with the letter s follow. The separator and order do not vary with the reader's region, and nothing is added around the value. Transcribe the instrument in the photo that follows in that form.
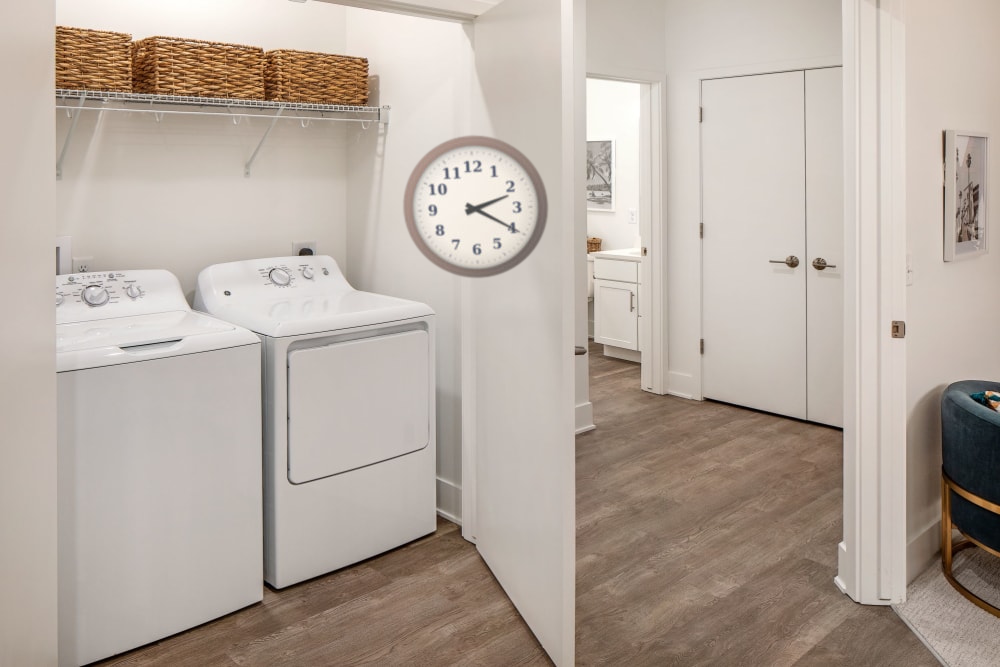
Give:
2h20
